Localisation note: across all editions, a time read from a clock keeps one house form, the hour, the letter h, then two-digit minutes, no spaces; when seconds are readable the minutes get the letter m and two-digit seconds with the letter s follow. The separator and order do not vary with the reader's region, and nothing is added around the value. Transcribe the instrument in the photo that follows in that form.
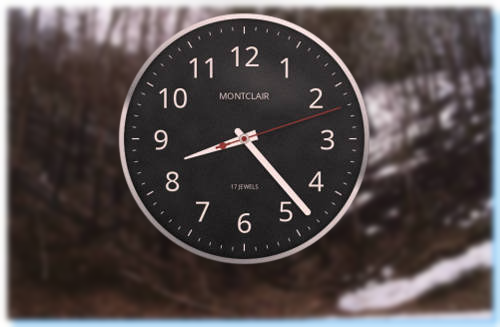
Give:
8h23m12s
